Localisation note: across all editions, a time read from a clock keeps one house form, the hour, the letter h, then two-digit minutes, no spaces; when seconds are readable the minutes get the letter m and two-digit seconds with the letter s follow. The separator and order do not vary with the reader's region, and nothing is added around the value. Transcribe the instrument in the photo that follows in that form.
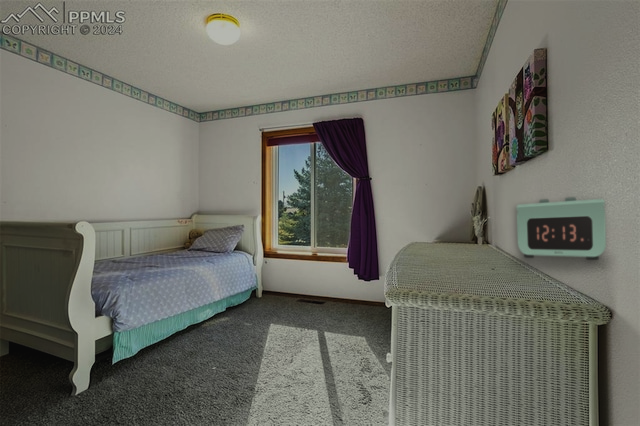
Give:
12h13
